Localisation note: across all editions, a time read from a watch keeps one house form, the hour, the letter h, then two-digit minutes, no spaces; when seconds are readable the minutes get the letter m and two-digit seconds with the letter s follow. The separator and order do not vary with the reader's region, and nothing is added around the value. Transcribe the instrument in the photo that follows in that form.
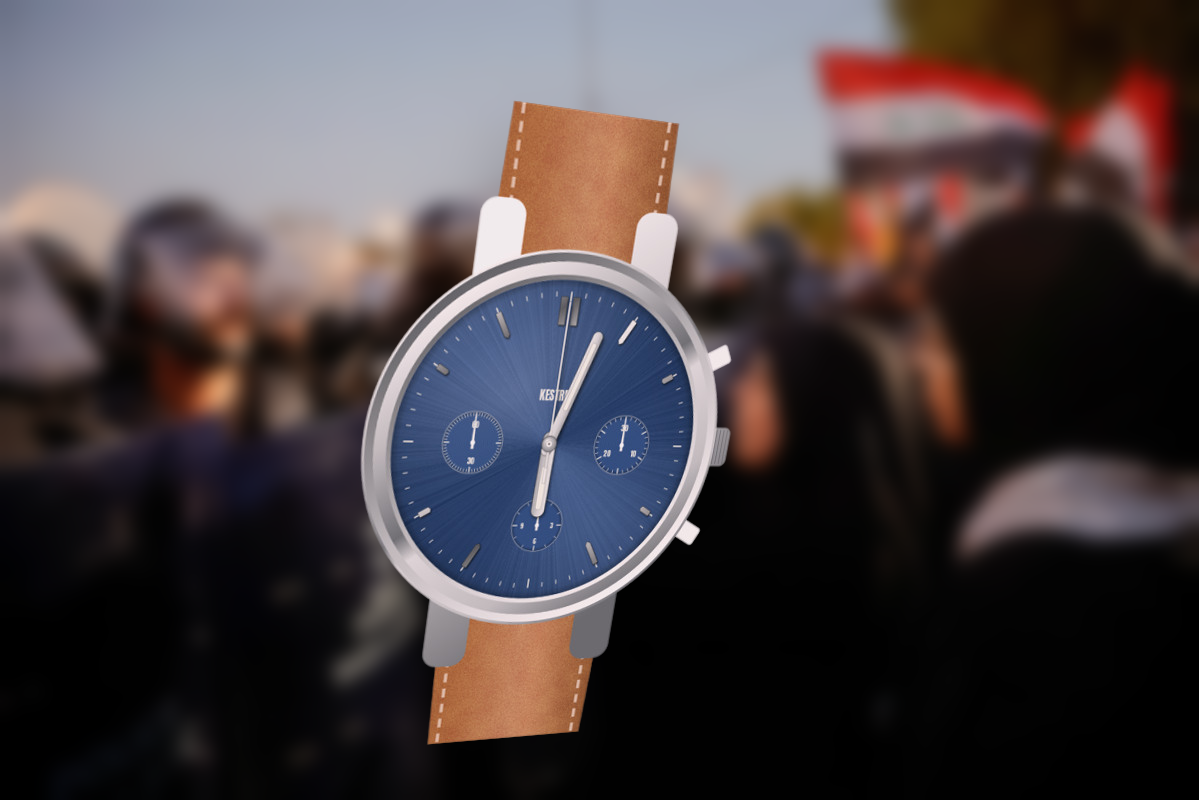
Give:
6h03
